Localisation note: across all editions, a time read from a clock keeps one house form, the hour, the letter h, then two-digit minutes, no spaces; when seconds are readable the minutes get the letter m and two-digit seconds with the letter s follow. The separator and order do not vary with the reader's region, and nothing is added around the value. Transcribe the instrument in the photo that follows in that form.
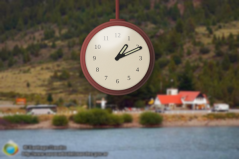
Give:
1h11
